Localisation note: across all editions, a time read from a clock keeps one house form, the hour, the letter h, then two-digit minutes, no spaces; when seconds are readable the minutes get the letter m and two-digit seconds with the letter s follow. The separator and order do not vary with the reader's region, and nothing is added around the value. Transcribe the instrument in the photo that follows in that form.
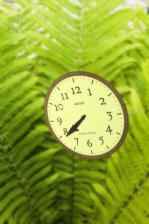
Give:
7h39
